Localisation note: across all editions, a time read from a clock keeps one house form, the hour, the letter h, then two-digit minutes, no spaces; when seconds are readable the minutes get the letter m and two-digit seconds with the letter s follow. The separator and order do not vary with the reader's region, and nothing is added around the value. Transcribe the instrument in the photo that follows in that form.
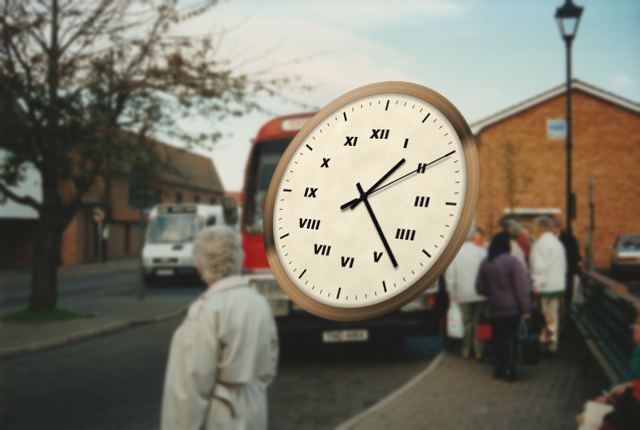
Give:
1h23m10s
